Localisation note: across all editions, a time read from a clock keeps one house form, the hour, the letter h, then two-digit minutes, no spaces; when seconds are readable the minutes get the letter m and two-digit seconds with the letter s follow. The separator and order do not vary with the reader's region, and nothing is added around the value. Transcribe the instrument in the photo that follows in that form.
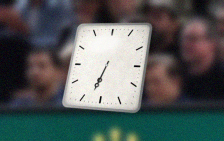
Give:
6h33
